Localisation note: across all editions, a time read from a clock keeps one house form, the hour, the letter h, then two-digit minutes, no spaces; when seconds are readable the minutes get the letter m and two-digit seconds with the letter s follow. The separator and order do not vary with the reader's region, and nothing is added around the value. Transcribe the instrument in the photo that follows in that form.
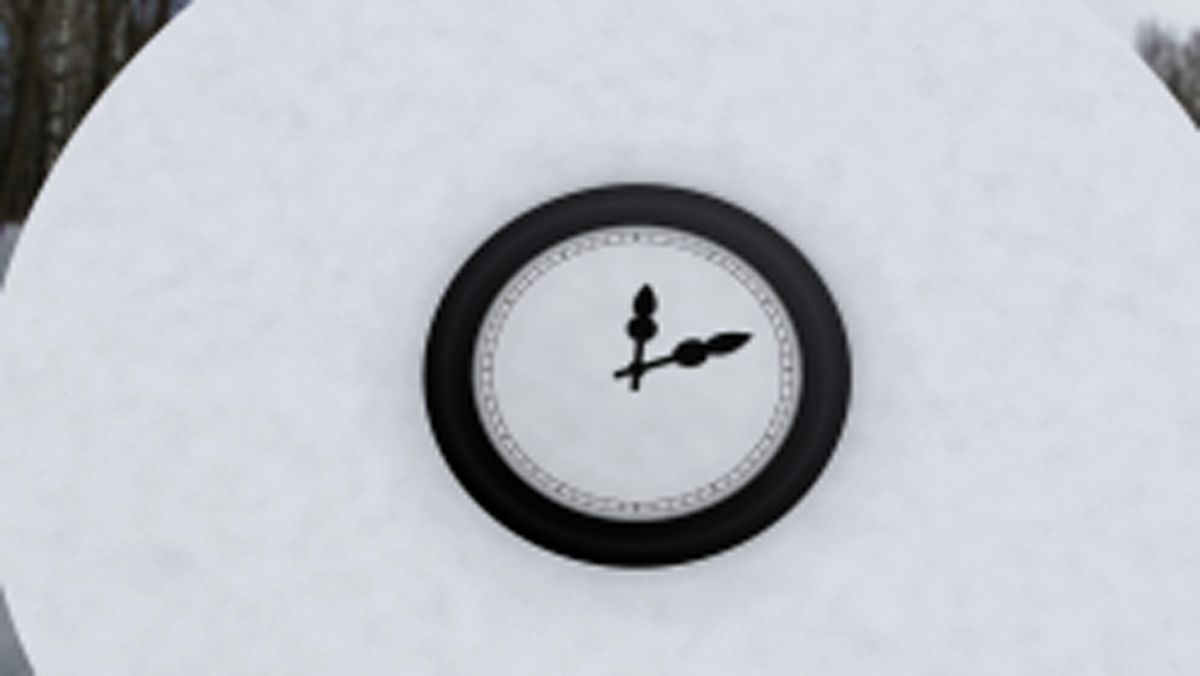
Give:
12h12
